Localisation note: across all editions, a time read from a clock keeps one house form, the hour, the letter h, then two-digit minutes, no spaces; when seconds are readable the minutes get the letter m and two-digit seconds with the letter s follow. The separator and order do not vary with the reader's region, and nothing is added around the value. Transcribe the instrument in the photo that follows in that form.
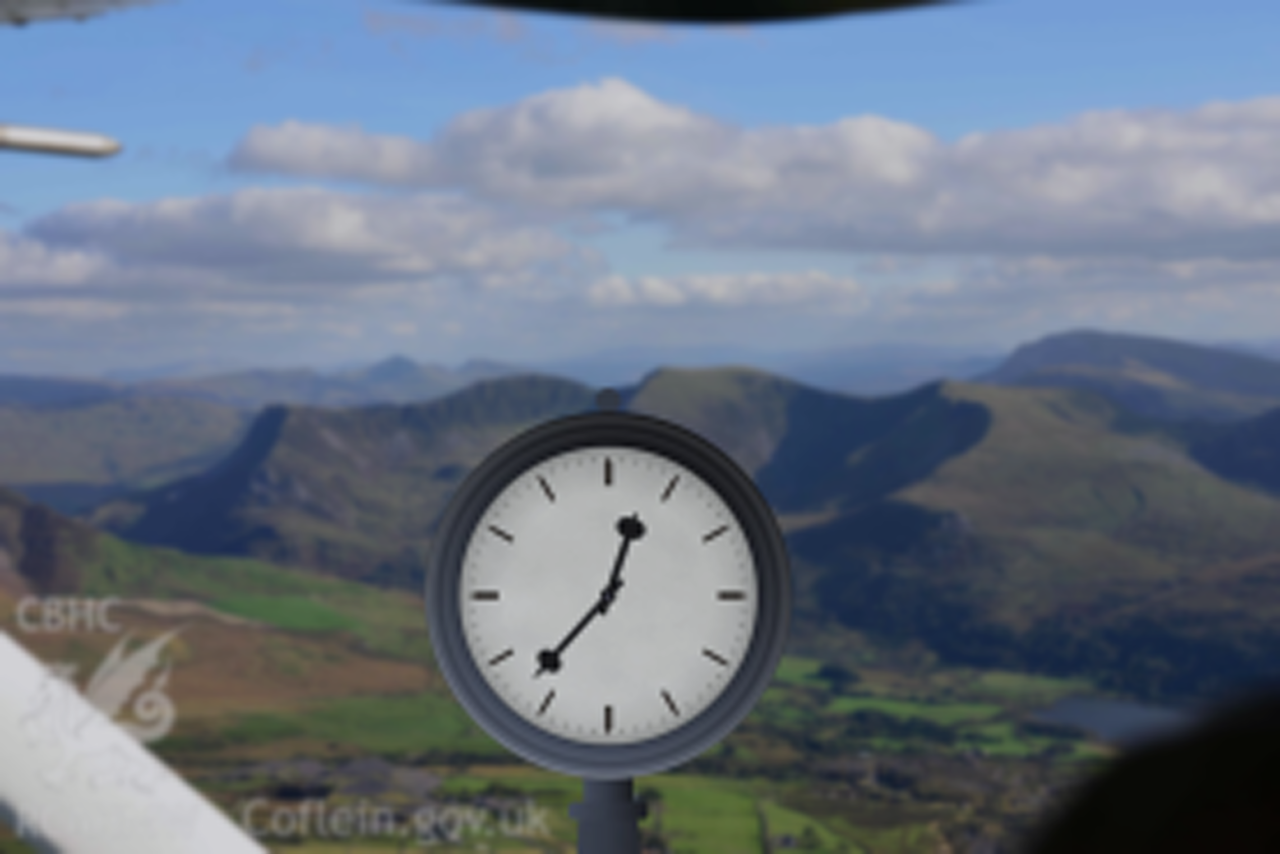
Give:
12h37
